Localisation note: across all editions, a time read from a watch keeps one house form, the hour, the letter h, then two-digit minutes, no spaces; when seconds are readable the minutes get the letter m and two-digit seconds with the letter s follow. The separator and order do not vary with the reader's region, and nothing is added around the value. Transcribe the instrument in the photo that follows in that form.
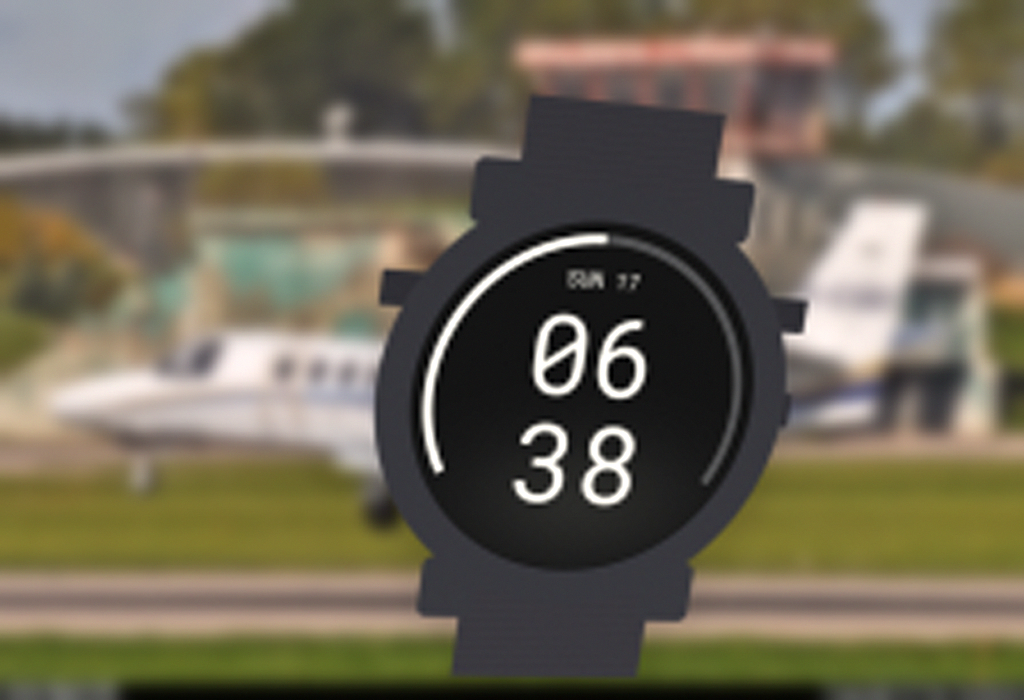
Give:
6h38
